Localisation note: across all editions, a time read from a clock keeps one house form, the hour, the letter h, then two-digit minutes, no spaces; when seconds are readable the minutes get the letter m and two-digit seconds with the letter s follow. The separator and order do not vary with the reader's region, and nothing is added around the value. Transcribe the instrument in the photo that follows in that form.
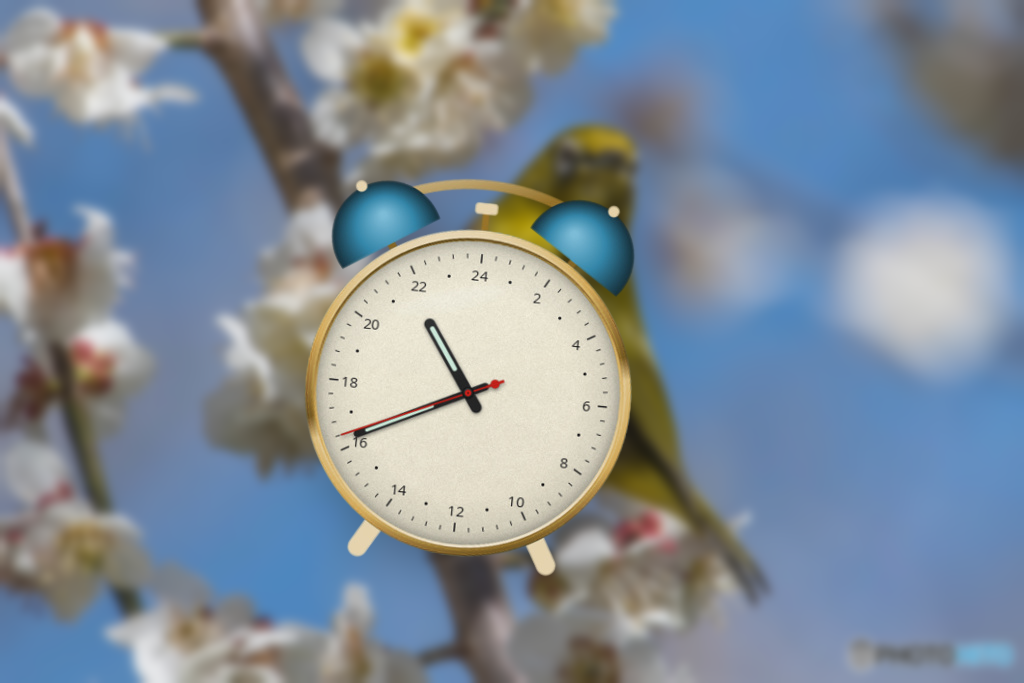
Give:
21h40m41s
